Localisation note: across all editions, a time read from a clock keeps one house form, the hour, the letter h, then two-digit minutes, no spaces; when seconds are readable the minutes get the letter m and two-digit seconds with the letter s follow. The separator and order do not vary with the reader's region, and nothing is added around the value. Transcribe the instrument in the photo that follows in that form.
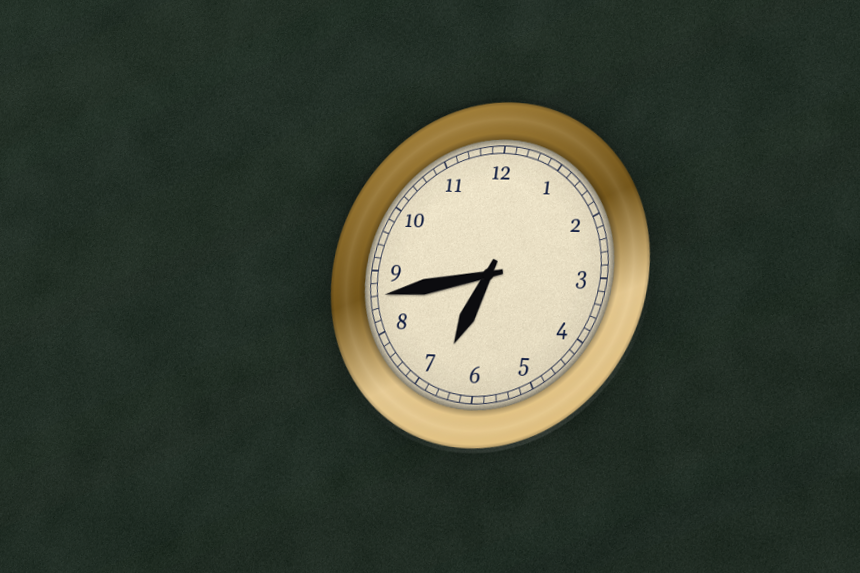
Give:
6h43
